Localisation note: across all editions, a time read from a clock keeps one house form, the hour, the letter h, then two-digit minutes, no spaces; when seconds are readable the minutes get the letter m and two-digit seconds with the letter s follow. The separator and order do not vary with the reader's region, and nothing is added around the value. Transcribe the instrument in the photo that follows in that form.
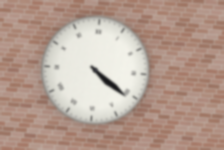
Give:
4h21
